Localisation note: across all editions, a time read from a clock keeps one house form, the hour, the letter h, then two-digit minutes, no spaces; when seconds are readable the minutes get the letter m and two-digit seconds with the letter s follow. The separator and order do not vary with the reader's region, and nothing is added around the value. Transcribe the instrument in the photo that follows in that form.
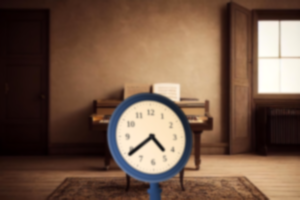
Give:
4h39
